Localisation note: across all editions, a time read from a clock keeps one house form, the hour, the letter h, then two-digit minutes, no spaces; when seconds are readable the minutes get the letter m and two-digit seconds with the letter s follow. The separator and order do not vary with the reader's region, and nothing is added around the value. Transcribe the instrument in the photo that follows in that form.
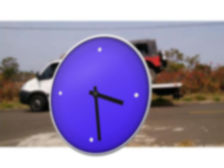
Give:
3h28
